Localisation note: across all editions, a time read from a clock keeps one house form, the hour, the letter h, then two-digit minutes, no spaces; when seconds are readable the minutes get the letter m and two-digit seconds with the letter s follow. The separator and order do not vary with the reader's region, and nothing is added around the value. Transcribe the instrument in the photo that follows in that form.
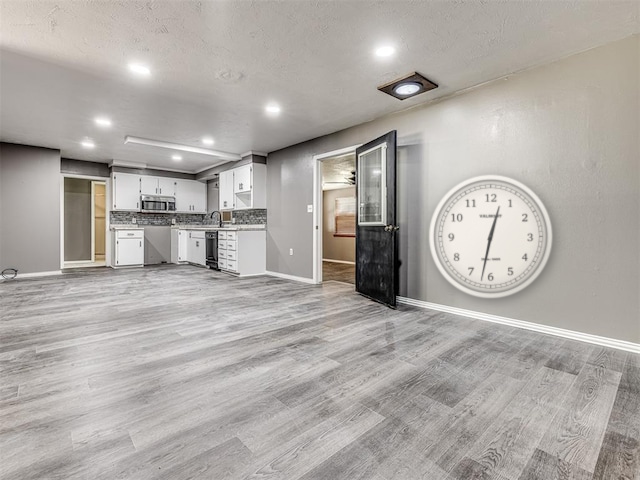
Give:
12h32
